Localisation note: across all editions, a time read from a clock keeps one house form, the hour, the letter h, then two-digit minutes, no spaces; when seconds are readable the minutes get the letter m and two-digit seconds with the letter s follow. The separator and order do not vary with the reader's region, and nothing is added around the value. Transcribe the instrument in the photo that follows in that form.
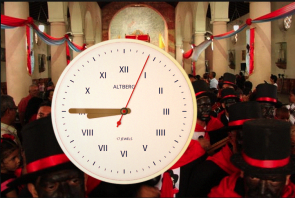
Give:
8h45m04s
